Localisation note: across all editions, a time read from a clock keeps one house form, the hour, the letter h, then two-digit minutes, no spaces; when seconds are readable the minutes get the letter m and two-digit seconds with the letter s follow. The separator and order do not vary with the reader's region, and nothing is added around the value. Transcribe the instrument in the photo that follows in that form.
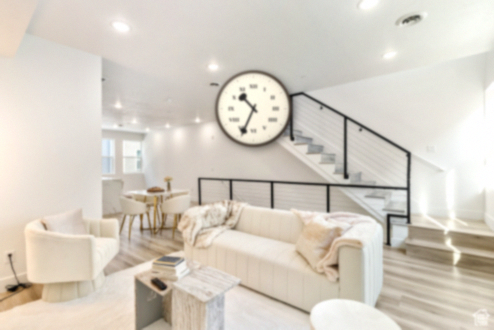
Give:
10h34
